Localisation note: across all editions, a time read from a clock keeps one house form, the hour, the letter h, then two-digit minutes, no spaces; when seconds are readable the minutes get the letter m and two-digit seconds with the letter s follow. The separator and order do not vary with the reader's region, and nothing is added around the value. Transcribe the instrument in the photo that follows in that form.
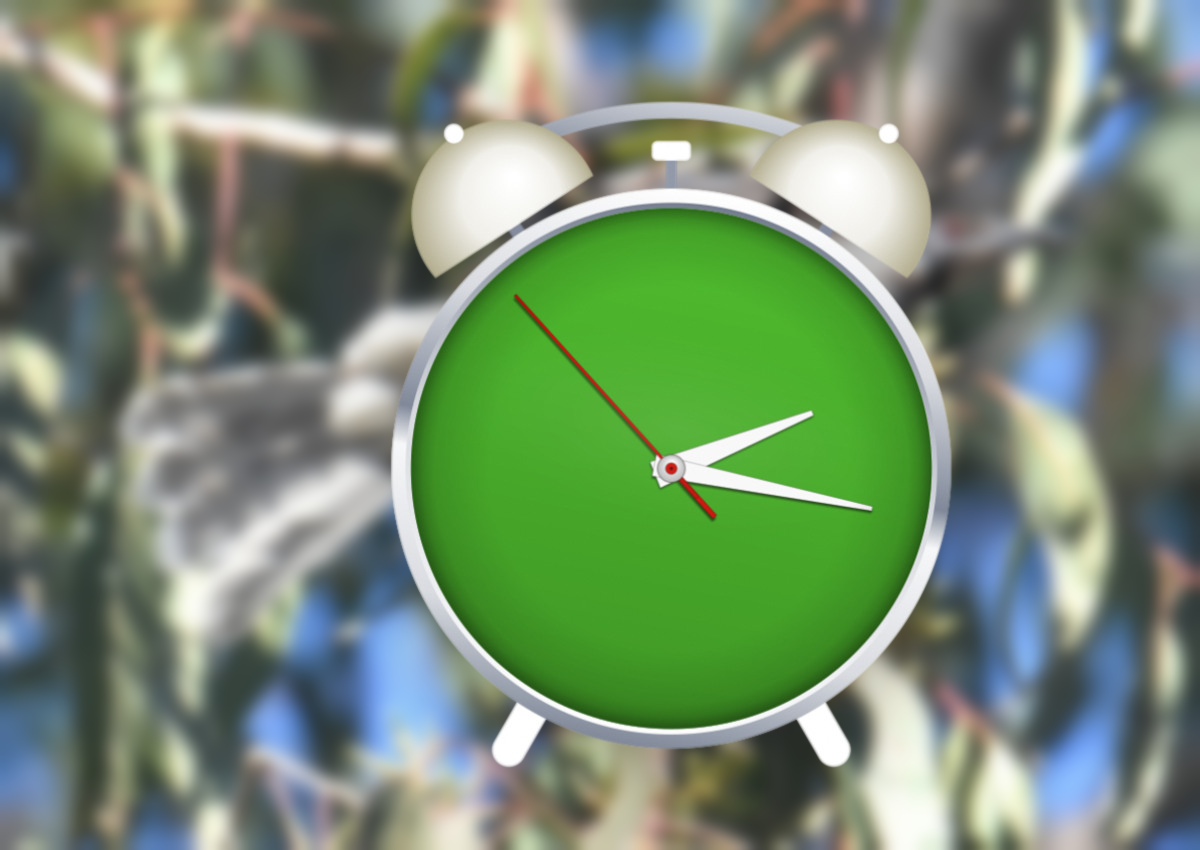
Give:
2h16m53s
